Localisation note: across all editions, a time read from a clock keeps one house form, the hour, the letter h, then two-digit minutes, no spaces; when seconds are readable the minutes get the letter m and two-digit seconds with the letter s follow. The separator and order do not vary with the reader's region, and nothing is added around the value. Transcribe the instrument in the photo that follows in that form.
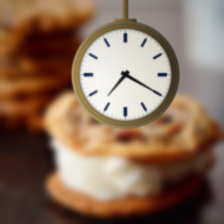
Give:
7h20
